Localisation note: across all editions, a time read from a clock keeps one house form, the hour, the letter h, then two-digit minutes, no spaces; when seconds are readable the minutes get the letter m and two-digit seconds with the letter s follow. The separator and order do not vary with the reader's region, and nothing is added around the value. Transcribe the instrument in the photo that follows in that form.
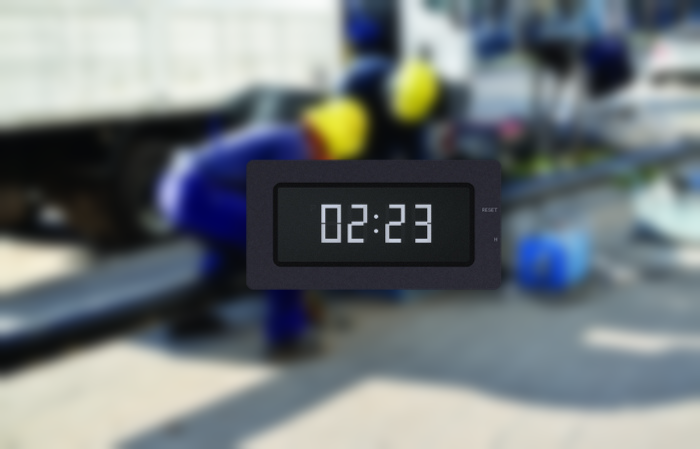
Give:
2h23
